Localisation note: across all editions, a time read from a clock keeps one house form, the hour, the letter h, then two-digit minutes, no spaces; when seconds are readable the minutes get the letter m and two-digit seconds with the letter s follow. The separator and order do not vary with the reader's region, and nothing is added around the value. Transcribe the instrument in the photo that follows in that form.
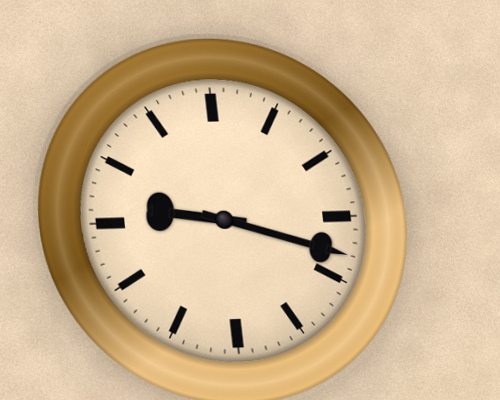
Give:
9h18
